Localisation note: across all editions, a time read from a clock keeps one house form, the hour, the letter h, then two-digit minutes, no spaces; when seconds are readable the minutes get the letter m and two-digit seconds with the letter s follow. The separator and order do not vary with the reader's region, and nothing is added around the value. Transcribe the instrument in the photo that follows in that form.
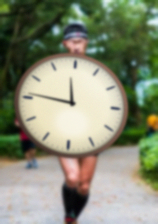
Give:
11h46
